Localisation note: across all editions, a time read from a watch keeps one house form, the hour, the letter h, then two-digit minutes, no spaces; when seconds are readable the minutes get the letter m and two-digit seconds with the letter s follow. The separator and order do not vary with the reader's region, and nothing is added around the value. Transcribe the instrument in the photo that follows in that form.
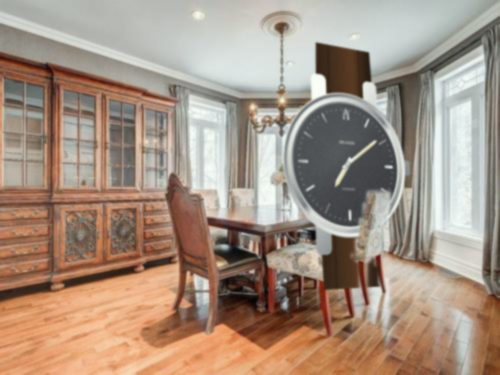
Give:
7h09
